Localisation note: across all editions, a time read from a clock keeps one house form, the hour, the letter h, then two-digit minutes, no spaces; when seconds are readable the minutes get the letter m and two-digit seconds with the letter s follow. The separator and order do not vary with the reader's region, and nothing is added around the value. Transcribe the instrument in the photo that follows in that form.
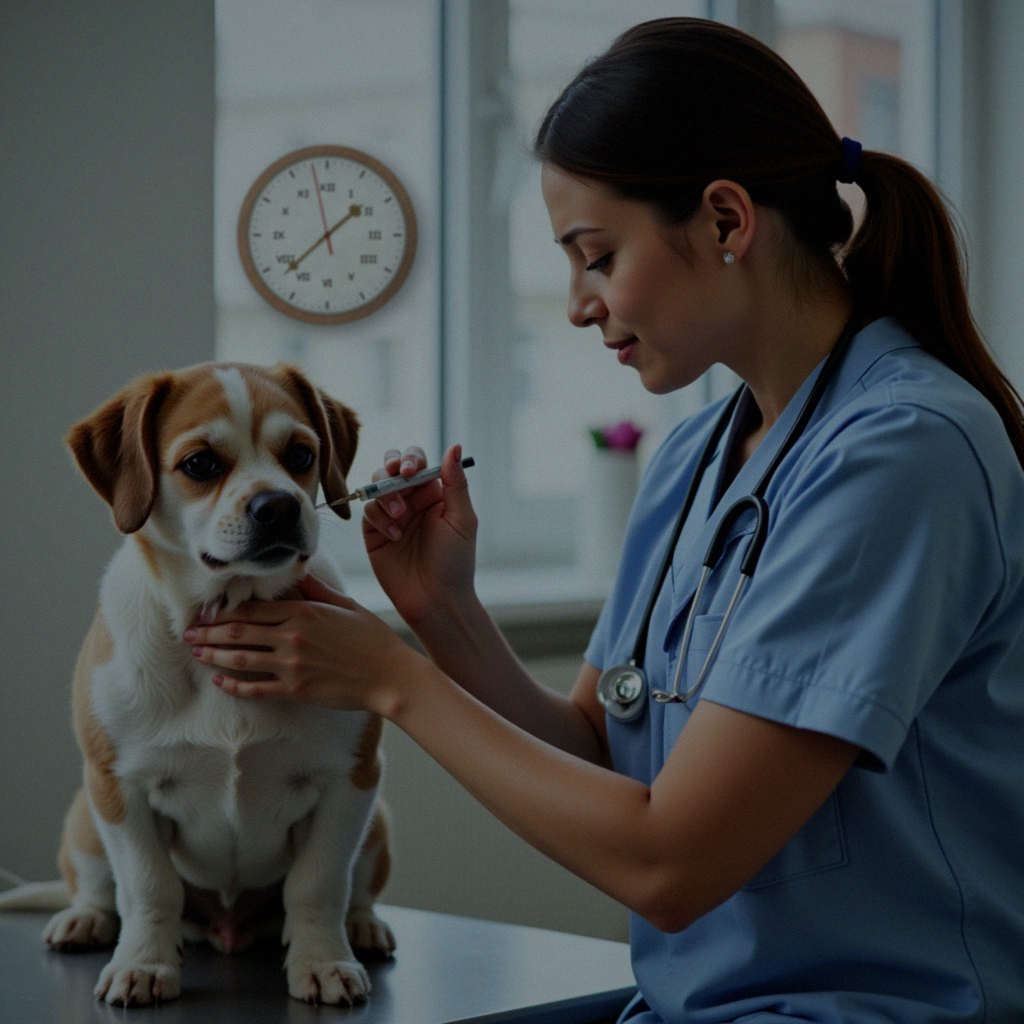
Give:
1h37m58s
